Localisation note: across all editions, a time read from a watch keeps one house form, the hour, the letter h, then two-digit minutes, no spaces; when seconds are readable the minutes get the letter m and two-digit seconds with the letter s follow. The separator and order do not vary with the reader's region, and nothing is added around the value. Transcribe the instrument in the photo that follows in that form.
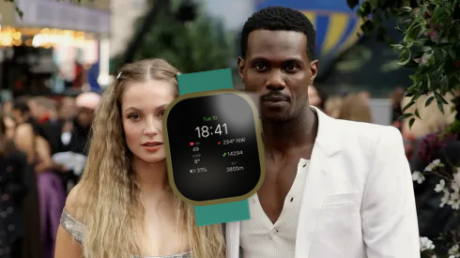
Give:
18h41
